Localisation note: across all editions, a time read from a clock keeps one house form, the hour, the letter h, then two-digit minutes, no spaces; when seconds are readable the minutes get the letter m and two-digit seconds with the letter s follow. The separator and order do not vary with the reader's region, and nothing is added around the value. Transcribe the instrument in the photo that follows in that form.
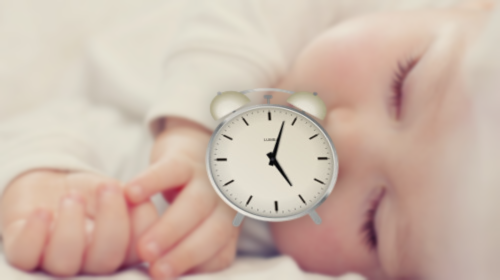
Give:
5h03
